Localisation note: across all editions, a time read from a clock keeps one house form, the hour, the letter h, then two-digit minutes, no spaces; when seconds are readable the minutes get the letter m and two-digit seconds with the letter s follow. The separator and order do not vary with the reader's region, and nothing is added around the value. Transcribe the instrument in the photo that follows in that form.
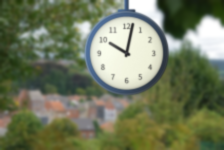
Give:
10h02
